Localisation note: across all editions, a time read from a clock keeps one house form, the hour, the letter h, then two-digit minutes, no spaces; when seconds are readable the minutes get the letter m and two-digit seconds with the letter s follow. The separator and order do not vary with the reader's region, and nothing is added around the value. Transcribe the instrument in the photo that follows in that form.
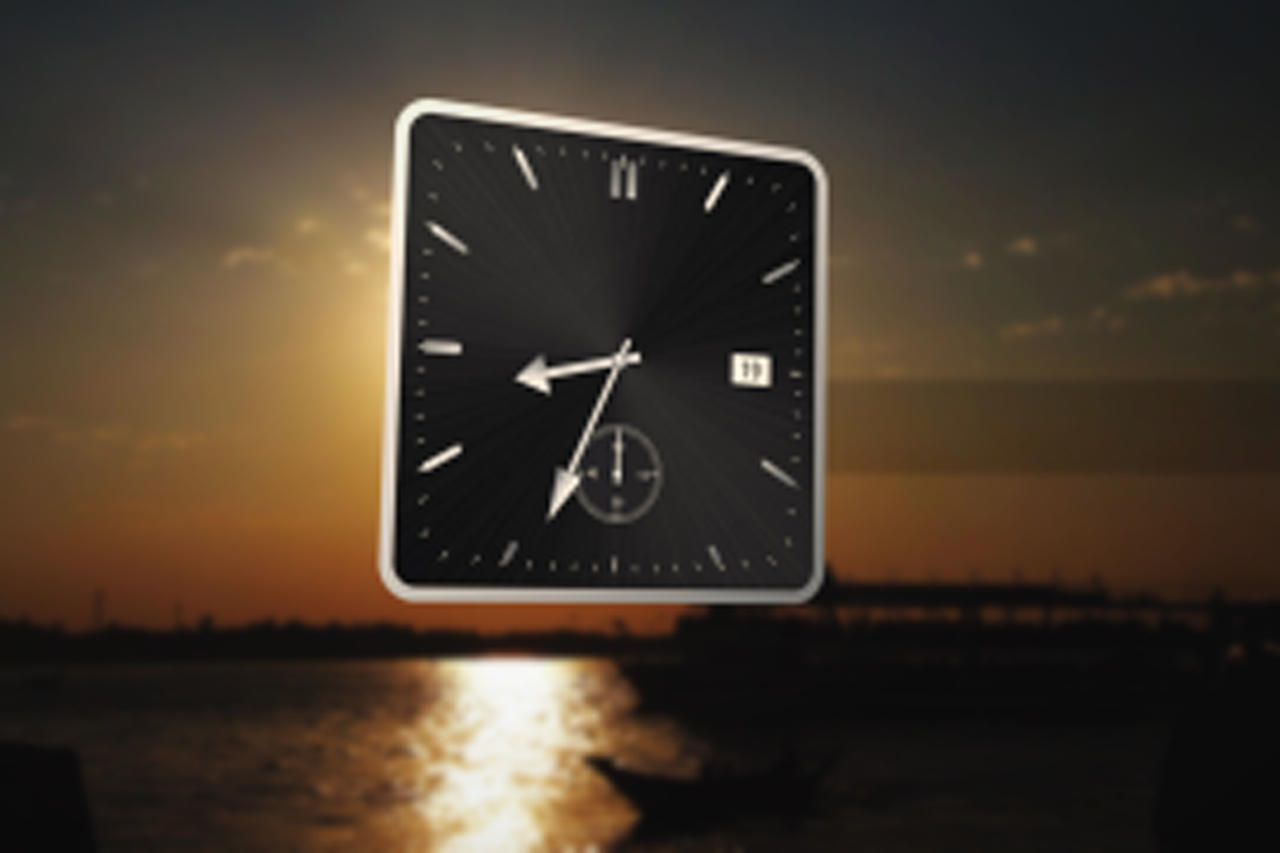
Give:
8h34
